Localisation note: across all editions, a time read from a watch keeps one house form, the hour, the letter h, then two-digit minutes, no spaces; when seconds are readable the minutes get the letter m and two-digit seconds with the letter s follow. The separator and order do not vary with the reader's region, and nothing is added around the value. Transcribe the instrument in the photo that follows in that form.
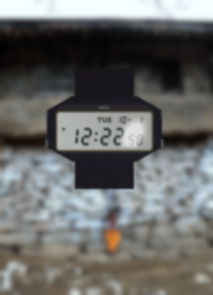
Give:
12h22m58s
